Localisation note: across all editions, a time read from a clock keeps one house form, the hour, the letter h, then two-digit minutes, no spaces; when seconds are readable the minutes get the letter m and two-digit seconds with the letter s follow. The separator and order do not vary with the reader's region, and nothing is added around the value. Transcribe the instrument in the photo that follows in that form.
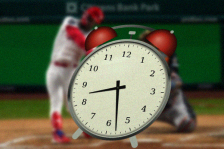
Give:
8h28
